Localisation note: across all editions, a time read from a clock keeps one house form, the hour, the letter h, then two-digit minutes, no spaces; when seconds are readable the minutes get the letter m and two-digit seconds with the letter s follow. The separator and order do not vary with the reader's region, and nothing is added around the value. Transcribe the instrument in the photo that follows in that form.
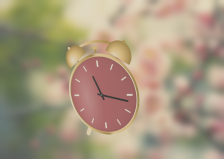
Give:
11h17
